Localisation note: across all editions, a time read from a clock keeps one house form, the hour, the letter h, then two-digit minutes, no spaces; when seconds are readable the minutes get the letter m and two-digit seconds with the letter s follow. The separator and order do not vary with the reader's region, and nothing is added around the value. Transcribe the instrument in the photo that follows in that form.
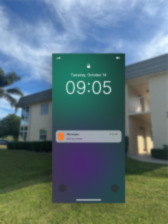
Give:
9h05
